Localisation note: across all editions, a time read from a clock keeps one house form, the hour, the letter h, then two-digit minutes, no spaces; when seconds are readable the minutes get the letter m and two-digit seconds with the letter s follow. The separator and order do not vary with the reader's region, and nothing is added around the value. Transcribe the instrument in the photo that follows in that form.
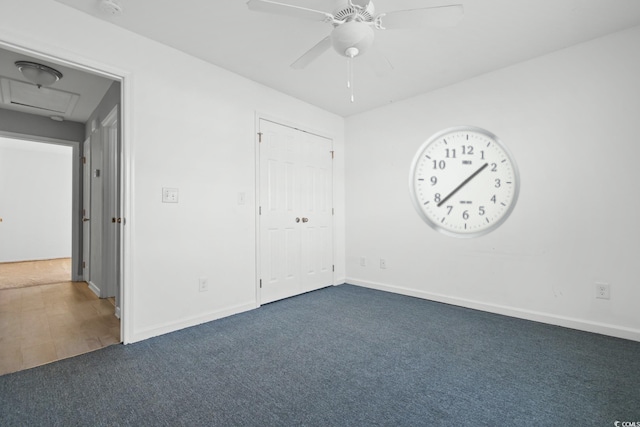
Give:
1h38
